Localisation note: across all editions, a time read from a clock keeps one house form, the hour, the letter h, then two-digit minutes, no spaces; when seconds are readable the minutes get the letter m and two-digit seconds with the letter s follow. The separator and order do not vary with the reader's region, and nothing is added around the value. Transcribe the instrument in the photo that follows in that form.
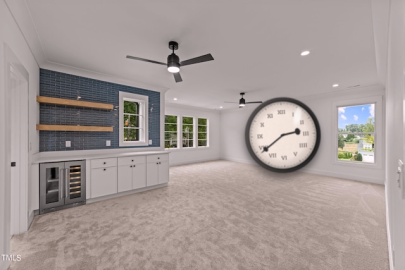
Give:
2h39
